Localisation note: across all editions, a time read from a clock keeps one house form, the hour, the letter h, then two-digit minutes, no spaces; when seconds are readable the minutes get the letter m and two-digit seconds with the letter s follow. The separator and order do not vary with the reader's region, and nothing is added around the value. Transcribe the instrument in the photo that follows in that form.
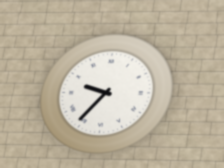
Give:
9h36
